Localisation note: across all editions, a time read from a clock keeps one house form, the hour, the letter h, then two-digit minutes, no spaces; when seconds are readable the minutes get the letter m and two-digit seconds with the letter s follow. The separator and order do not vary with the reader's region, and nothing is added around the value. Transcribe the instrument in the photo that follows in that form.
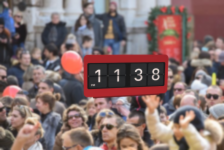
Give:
11h38
